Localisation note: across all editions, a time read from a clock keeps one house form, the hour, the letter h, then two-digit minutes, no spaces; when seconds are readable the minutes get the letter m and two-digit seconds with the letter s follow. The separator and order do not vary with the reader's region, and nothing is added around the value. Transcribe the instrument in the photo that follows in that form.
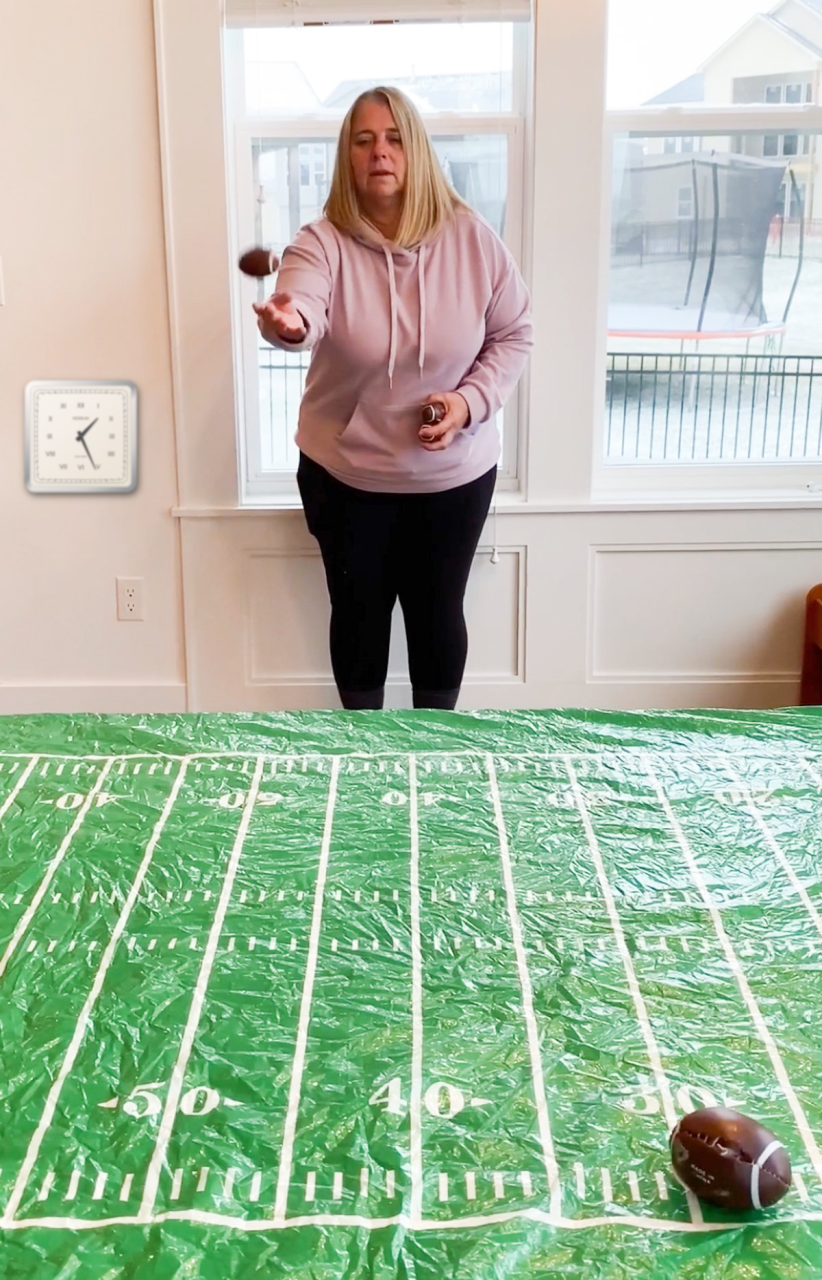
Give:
1h26
